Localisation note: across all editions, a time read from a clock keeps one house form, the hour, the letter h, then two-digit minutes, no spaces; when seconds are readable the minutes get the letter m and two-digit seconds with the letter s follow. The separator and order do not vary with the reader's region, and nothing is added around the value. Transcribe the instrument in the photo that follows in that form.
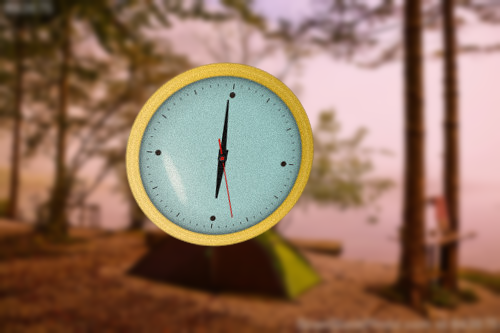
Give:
5h59m27s
